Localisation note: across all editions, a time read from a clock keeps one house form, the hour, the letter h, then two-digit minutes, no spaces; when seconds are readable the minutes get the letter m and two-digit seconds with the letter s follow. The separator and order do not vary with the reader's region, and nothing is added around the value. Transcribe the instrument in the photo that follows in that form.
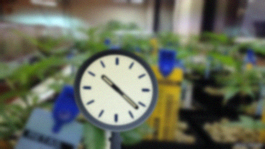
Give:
10h22
